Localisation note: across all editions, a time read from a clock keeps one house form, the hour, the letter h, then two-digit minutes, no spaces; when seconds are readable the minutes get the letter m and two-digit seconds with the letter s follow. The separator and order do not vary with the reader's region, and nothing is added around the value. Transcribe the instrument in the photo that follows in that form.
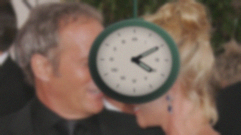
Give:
4h10
